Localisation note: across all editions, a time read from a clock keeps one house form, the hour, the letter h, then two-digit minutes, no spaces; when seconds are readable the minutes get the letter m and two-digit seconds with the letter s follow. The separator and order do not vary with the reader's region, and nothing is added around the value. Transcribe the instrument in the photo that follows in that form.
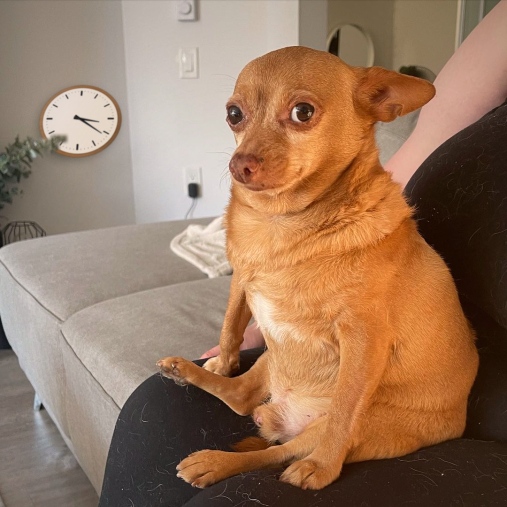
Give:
3h21
